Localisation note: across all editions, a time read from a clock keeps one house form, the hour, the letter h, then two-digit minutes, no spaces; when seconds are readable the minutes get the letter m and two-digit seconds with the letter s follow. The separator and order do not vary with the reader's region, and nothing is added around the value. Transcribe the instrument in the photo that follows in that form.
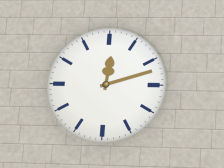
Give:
12h12
